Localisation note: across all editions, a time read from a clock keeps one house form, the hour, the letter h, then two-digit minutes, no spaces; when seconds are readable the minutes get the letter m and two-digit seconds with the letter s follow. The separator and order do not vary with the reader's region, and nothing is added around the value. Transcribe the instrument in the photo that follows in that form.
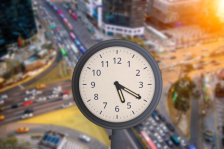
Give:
5h20
